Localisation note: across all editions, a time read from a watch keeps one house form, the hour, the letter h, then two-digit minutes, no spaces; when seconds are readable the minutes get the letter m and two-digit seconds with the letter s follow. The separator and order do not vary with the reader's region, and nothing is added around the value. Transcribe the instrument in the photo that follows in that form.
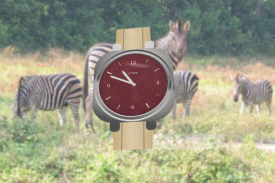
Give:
10h49
